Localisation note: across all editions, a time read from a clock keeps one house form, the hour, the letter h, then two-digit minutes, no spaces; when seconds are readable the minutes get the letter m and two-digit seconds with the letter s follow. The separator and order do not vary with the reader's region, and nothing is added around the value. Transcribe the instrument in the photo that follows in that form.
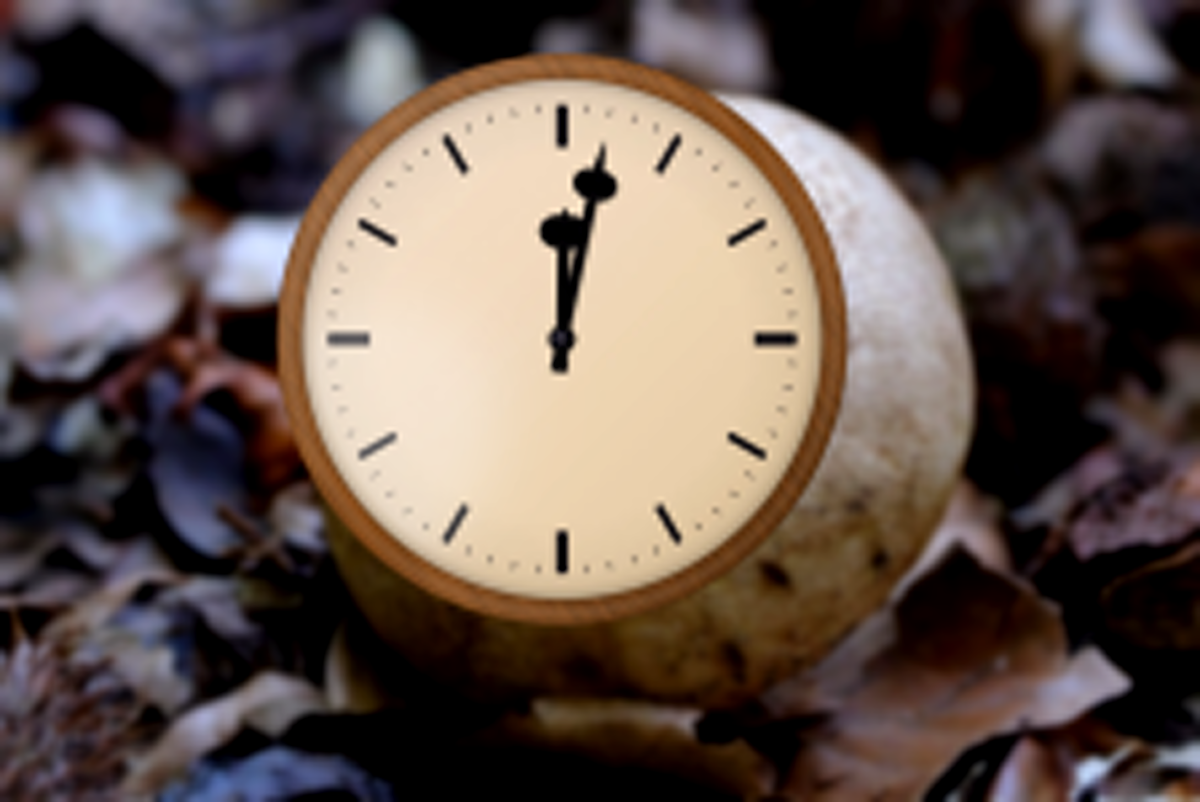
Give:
12h02
